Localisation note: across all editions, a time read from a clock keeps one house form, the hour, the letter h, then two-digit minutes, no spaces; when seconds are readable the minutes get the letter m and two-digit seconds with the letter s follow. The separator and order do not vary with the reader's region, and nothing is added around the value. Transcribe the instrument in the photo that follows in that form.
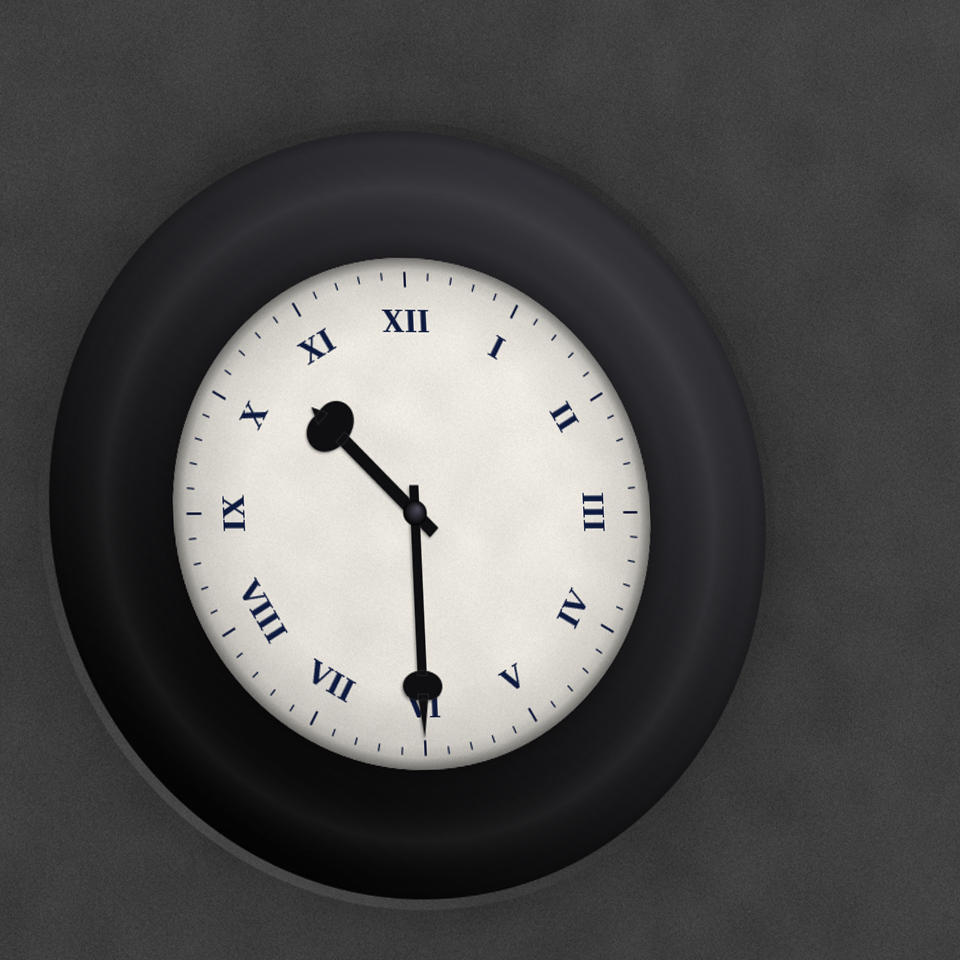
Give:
10h30
